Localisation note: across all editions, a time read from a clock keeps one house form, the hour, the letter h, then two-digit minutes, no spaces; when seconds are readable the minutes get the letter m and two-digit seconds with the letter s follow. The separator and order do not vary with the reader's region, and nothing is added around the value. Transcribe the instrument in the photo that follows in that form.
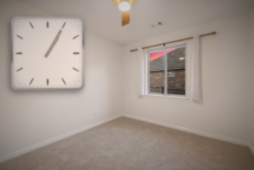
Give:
1h05
